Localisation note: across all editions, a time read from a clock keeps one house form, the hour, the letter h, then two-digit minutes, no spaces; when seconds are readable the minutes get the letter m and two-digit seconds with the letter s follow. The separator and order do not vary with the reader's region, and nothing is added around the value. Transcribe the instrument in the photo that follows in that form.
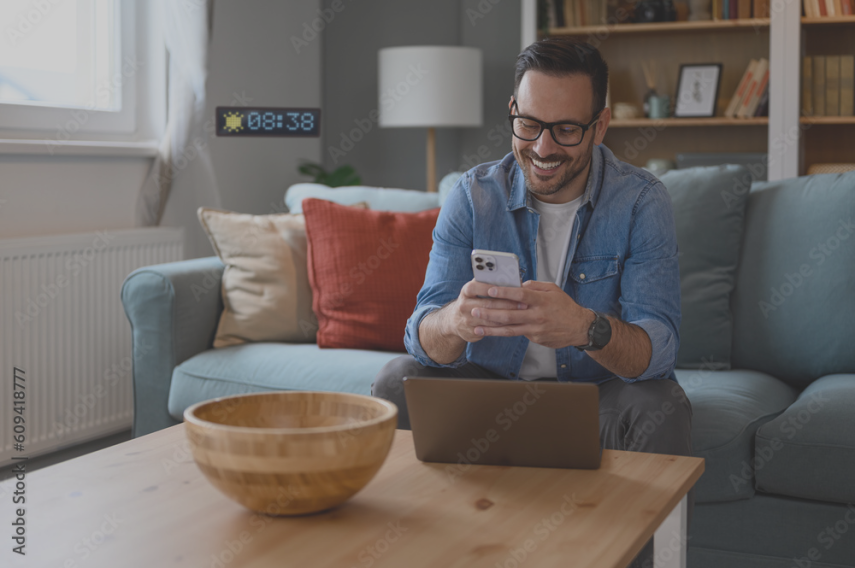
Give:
8h38
